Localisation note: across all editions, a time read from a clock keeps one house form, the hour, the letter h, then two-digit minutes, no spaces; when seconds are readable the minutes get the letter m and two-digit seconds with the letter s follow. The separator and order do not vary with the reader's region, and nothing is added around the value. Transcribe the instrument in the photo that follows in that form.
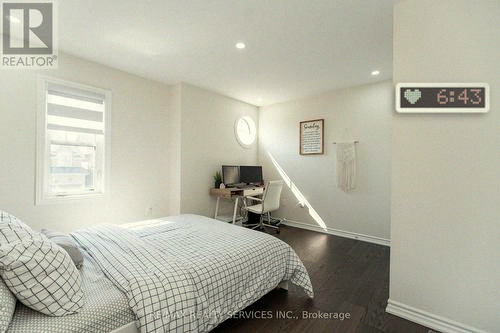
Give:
6h43
